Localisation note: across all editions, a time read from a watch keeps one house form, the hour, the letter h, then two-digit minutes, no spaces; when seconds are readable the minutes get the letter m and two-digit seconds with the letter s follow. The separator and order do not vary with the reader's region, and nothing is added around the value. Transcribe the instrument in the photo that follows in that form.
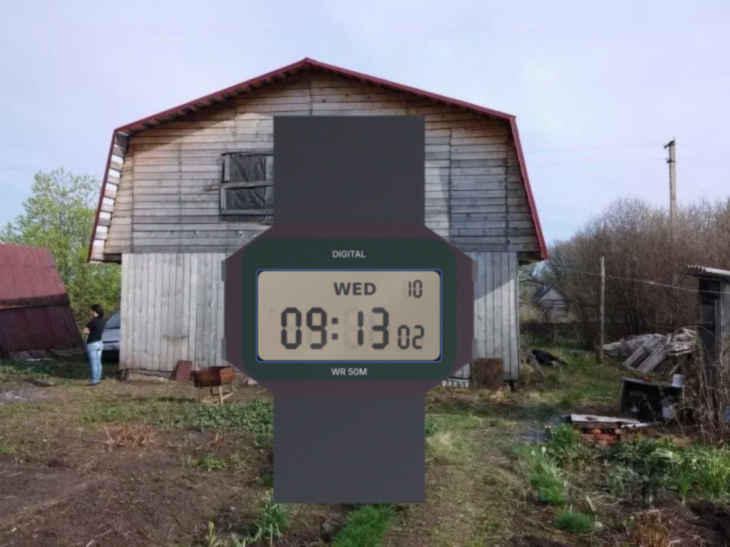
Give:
9h13m02s
